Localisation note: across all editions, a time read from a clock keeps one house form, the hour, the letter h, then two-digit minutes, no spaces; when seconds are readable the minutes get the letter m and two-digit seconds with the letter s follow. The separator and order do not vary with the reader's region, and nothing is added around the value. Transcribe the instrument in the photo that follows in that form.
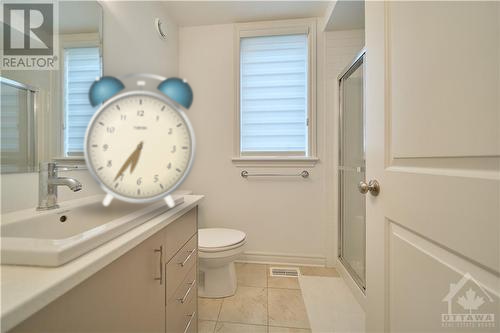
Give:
6h36
